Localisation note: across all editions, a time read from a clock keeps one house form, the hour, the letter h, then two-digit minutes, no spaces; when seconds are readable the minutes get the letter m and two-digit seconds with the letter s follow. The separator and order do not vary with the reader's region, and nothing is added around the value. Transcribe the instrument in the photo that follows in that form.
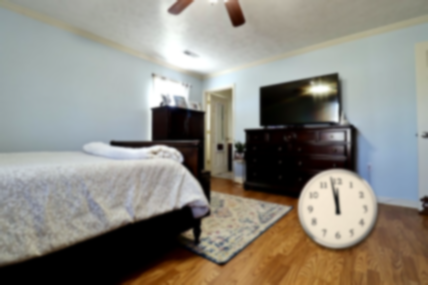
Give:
11h58
